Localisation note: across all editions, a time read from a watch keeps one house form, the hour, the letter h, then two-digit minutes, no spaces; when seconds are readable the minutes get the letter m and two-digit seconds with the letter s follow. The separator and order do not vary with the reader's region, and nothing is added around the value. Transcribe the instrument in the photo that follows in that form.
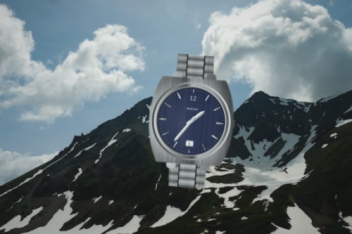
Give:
1h36
